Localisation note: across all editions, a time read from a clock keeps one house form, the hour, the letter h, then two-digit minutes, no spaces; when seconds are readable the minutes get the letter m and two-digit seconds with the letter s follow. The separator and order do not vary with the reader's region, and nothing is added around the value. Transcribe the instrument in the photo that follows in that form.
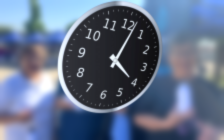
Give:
4h02
